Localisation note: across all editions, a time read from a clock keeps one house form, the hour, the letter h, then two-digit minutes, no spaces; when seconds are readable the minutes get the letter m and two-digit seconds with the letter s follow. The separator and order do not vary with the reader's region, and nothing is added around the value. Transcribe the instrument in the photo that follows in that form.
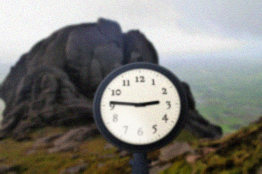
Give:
2h46
